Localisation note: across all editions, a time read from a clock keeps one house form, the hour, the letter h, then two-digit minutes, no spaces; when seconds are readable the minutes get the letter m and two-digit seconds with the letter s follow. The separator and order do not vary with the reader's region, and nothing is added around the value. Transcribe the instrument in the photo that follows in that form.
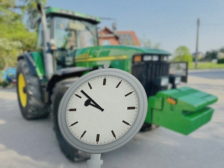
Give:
9h52
